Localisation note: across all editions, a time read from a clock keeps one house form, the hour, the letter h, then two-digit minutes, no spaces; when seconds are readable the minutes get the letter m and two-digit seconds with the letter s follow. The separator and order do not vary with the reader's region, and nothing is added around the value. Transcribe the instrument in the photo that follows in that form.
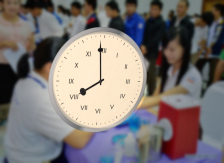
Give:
7h59
